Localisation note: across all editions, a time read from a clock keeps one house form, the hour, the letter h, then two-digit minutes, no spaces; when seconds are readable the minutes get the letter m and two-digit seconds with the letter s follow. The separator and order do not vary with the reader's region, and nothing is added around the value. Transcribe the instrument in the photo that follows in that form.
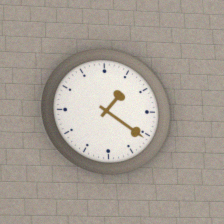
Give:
1h21
